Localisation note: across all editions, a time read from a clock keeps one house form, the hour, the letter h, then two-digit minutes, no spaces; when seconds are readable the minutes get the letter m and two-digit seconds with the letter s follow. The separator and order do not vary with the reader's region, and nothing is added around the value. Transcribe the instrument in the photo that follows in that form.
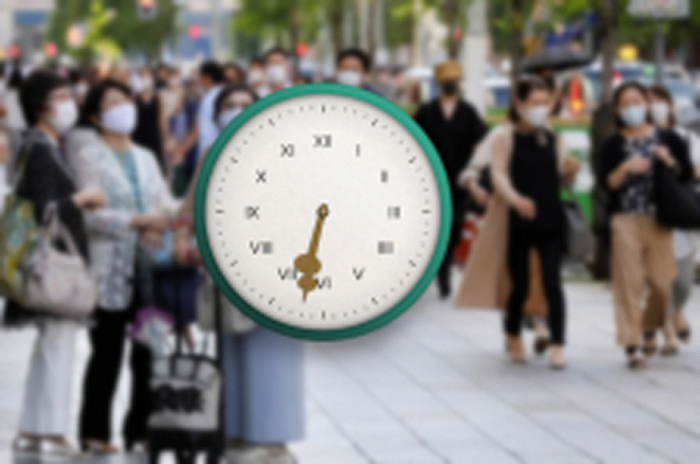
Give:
6h32
